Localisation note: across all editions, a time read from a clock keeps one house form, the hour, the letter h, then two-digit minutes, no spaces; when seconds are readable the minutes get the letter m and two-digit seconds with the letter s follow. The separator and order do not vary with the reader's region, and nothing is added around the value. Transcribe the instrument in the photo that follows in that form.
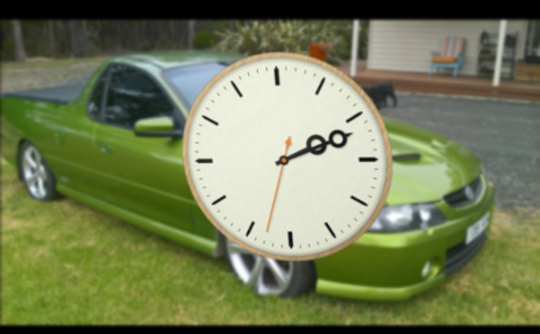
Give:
2h11m33s
